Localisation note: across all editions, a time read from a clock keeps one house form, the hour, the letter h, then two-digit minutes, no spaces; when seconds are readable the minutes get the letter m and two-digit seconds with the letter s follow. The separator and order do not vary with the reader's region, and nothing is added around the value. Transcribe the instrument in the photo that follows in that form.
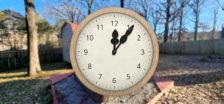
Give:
12h06
